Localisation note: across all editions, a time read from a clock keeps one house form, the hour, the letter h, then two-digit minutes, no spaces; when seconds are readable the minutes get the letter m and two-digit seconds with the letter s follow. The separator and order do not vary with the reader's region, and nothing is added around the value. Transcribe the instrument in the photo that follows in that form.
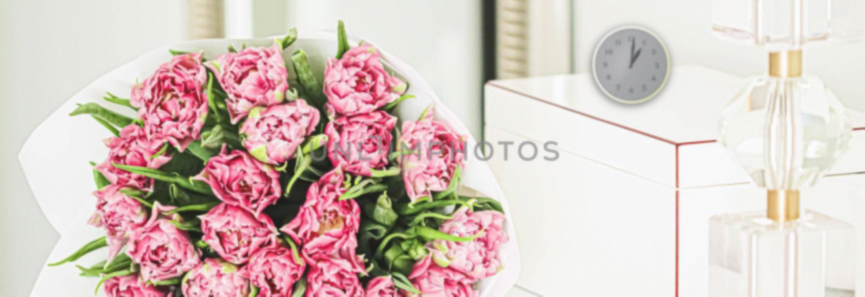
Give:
1h01
